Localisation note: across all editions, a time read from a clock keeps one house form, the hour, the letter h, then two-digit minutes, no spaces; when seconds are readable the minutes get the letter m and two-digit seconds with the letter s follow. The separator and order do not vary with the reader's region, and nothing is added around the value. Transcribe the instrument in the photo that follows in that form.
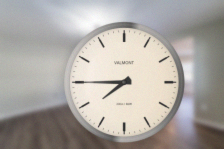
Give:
7h45
